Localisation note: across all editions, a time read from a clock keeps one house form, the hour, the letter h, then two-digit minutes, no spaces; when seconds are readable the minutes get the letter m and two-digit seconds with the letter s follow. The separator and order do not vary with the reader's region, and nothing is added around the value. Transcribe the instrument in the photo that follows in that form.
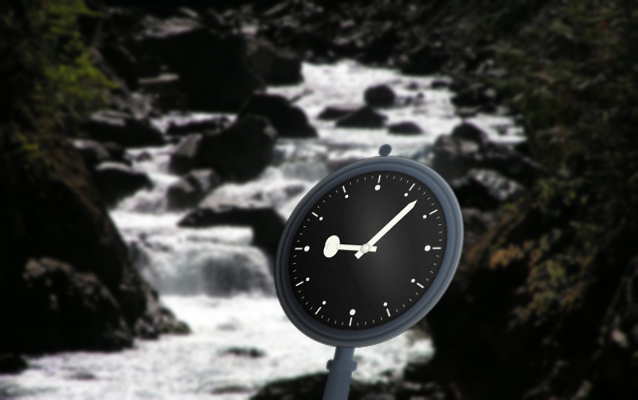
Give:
9h07
